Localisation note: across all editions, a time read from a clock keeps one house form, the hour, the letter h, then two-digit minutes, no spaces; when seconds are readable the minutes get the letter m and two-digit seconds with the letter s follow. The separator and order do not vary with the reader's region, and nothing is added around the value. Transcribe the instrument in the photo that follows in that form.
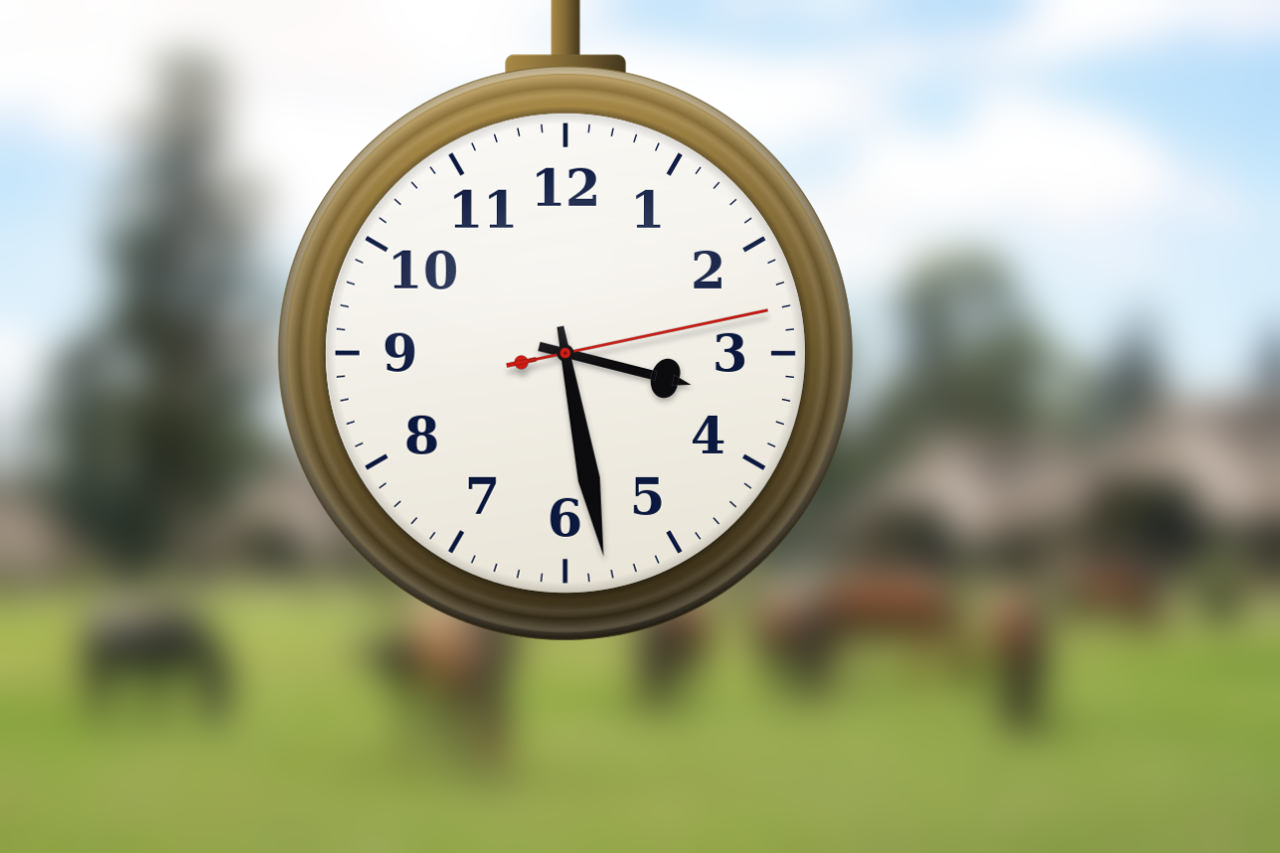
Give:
3h28m13s
